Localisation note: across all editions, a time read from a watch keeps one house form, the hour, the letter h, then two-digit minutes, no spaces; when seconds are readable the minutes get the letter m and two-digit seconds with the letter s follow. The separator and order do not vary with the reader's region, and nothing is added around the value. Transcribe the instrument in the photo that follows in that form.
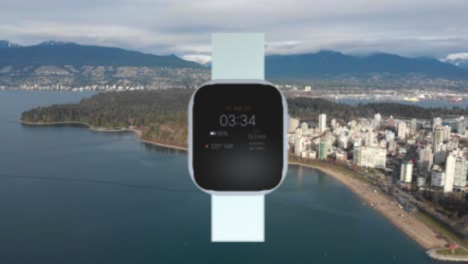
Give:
3h34
